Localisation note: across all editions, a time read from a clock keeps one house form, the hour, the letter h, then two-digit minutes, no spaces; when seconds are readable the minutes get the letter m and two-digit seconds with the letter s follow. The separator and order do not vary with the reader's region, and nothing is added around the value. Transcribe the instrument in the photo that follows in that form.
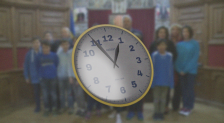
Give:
12h55
